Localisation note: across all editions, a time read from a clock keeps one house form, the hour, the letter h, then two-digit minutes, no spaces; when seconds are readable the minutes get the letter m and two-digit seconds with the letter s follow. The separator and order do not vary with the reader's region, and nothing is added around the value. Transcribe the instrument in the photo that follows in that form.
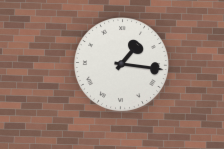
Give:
1h16
